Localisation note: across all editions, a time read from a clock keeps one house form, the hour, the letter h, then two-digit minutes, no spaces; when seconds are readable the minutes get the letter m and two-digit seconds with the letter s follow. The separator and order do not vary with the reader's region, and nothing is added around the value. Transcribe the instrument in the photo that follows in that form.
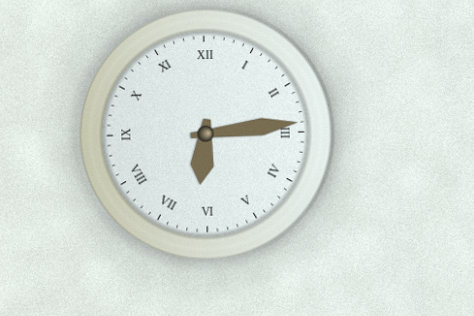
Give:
6h14
